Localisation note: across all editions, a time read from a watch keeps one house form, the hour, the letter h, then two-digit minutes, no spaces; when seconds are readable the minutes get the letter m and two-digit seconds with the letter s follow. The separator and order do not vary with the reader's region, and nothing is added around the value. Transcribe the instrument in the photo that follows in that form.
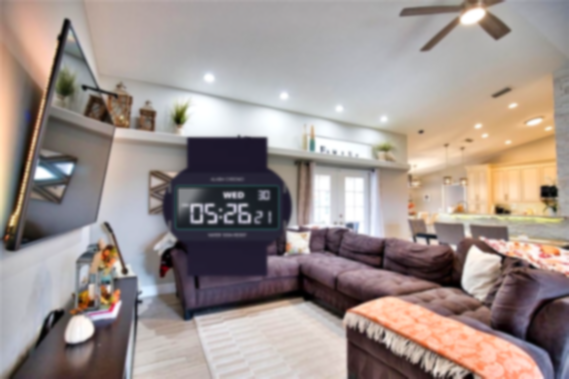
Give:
5h26
